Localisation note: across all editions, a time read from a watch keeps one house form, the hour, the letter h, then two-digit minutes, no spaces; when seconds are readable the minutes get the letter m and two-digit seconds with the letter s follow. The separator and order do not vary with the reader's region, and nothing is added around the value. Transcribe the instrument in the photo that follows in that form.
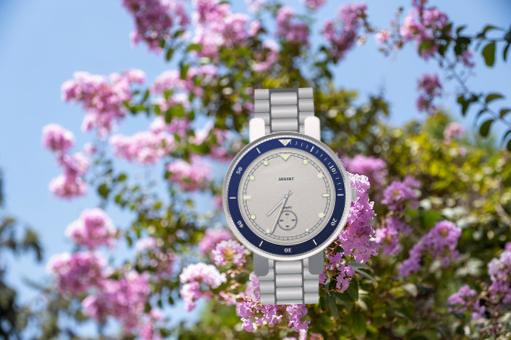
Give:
7h34
